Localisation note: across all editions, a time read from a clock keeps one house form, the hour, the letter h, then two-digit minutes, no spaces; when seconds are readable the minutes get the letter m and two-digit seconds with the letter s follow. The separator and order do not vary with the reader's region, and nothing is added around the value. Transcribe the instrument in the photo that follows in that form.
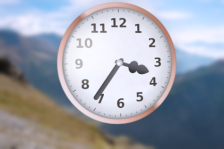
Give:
3h36
